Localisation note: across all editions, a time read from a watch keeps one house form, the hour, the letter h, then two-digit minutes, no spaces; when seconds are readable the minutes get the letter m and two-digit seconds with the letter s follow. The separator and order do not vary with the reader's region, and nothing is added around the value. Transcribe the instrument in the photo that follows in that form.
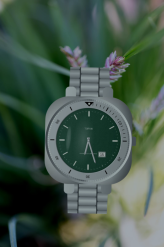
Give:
6h27
